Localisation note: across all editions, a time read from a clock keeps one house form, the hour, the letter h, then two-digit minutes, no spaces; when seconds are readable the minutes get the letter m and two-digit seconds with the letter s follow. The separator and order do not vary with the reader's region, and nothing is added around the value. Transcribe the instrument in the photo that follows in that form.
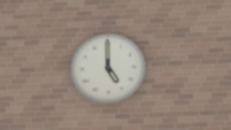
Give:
5h00
